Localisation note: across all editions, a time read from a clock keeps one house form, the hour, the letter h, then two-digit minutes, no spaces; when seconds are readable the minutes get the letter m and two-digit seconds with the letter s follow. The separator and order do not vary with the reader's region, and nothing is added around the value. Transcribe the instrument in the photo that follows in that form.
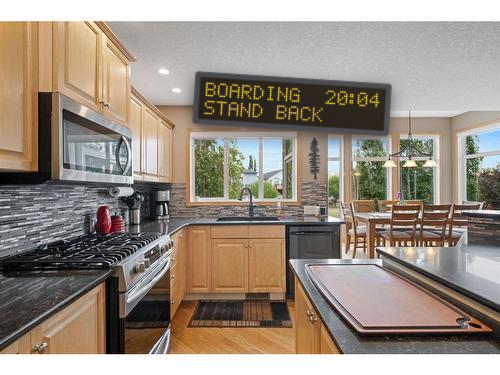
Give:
20h04
